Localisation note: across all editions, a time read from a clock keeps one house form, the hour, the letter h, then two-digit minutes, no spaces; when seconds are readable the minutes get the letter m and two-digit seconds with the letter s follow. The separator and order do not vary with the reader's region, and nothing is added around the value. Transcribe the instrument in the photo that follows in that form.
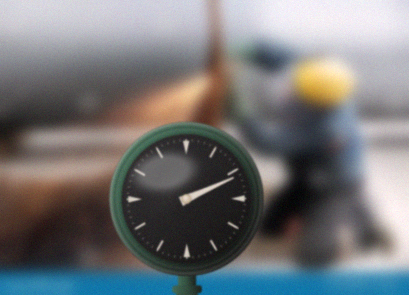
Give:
2h11
